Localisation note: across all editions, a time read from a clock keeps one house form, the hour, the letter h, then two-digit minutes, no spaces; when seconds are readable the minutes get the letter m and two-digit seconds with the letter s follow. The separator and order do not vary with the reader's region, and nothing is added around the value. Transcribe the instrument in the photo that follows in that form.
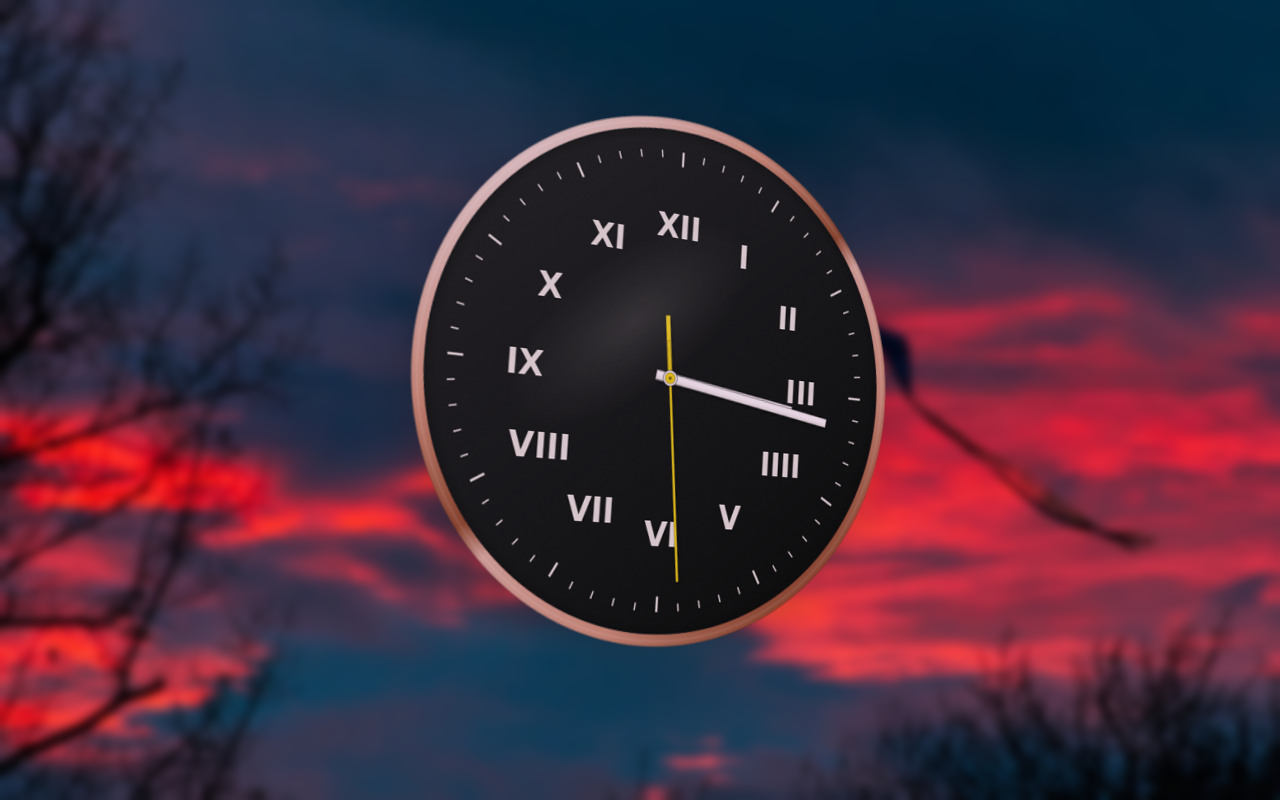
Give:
3h16m29s
